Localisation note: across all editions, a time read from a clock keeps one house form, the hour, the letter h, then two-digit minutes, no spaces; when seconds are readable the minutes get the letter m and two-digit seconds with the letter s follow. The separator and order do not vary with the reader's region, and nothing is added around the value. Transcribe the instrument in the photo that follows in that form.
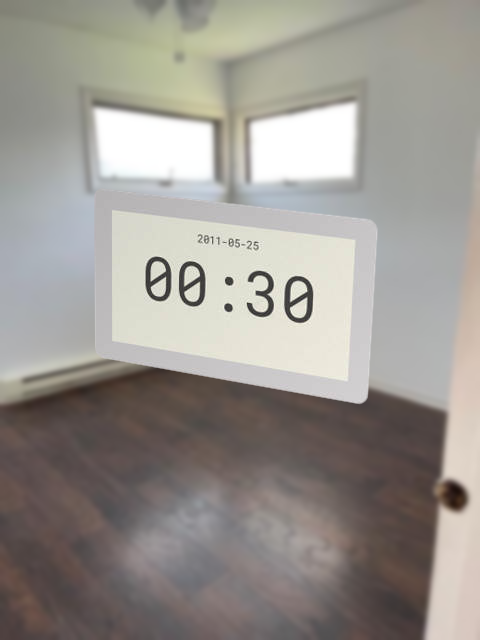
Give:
0h30
